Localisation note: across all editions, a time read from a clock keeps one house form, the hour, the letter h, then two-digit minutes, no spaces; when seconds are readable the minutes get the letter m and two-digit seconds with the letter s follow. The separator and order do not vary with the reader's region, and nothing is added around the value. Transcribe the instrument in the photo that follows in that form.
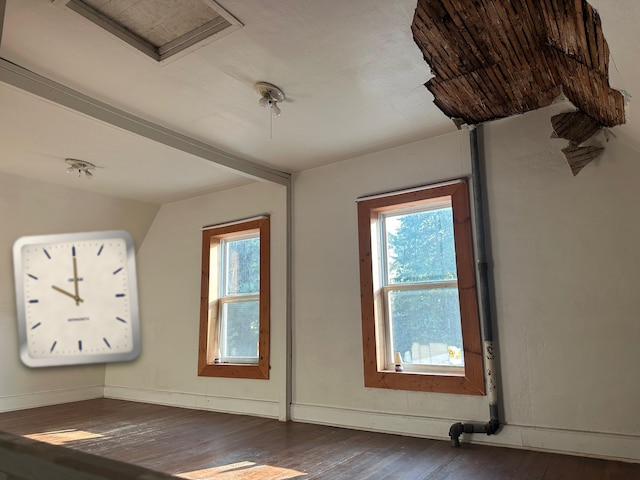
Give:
10h00
